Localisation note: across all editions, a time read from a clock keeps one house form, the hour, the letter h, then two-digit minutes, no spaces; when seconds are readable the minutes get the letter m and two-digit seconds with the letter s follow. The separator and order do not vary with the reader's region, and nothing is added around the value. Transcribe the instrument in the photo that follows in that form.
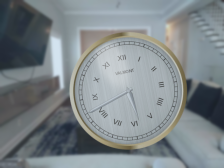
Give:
5h42
